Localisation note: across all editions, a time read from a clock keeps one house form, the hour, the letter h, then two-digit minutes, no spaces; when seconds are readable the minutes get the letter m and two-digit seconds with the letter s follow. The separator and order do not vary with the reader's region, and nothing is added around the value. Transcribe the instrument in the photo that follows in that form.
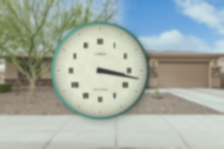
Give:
3h17
